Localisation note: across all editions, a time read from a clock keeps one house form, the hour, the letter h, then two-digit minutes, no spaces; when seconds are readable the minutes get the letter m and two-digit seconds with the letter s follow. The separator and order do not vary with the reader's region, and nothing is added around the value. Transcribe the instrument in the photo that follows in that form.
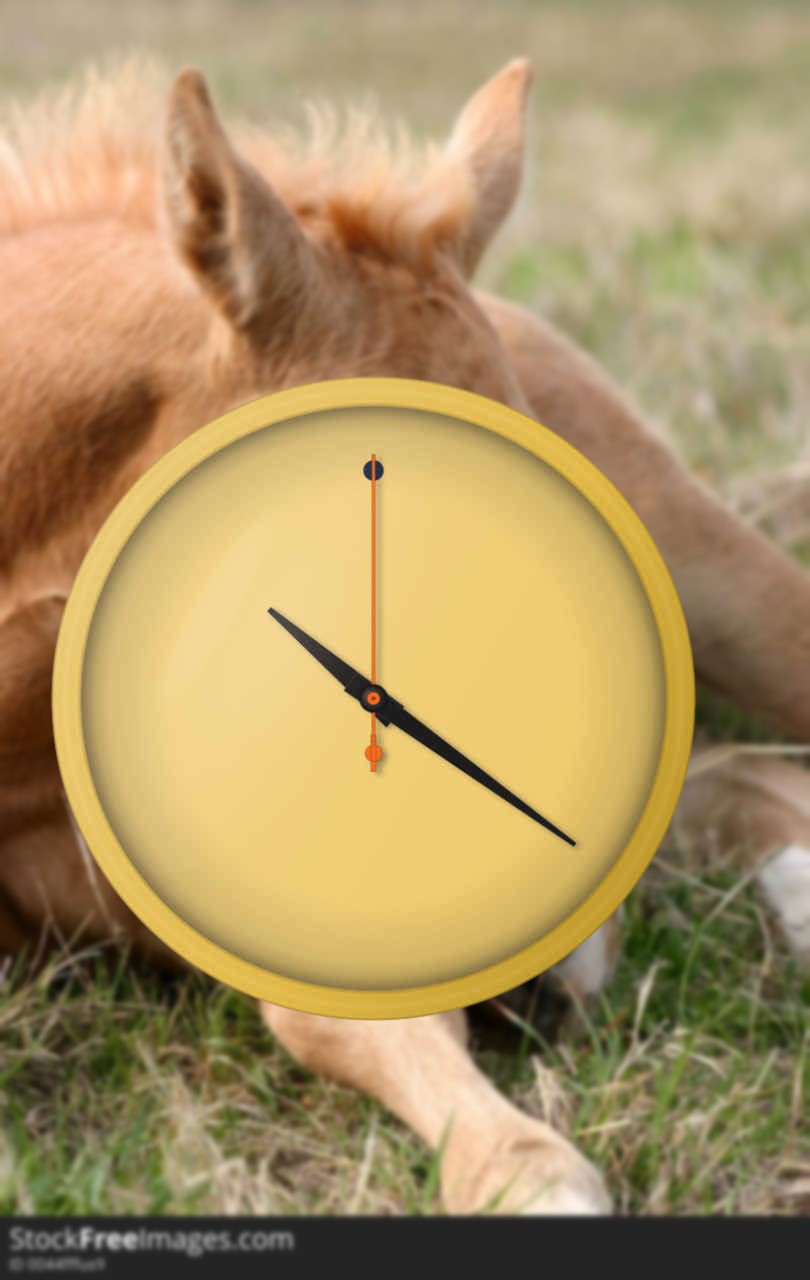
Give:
10h21m00s
